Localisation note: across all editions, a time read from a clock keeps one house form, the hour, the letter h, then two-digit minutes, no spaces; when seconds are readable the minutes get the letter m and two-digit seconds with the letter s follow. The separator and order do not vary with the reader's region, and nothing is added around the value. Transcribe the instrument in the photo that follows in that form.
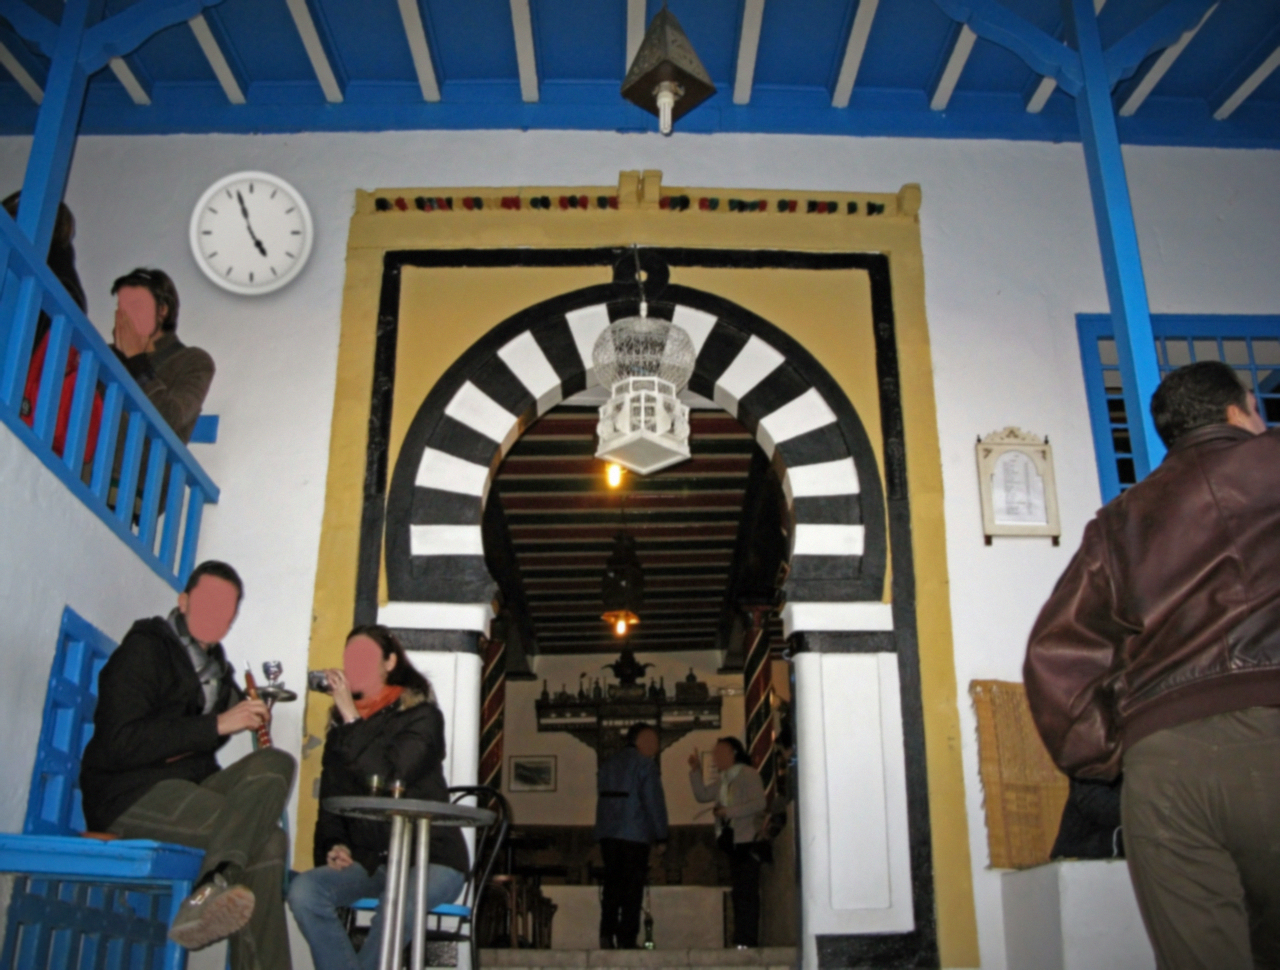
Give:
4h57
